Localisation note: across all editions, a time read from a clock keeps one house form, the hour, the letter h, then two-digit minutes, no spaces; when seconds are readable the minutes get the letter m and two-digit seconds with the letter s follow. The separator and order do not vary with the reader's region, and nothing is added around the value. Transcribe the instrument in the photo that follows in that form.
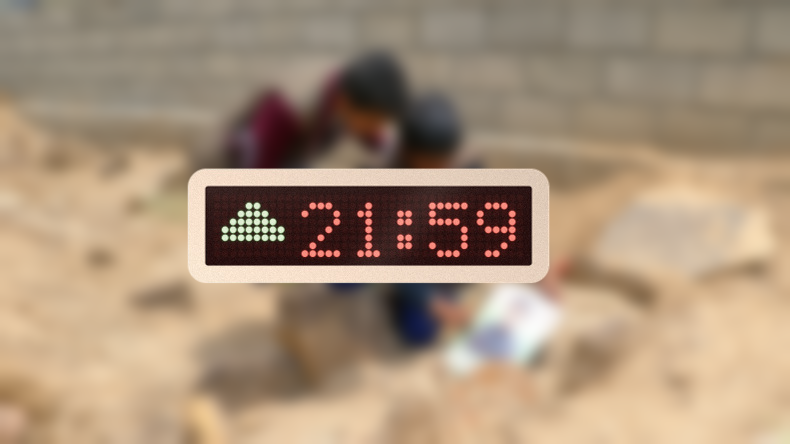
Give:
21h59
